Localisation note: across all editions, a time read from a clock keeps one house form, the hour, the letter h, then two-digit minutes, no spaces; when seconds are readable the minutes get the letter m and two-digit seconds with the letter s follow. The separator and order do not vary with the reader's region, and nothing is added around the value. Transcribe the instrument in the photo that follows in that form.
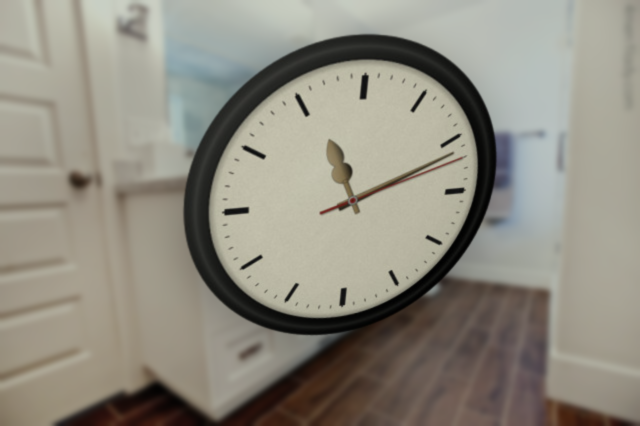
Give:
11h11m12s
